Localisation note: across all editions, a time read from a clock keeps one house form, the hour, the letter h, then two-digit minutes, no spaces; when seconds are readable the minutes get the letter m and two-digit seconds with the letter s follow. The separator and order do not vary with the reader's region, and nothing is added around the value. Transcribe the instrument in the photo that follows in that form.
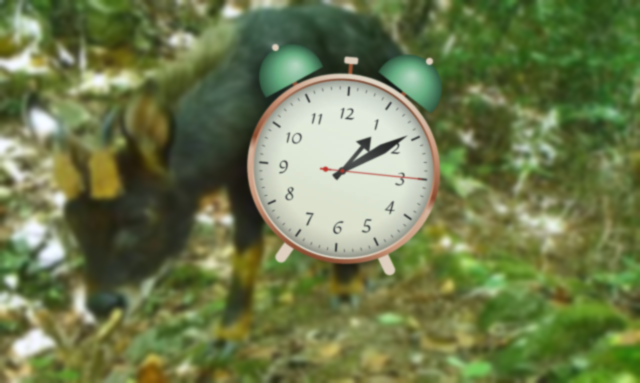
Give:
1h09m15s
